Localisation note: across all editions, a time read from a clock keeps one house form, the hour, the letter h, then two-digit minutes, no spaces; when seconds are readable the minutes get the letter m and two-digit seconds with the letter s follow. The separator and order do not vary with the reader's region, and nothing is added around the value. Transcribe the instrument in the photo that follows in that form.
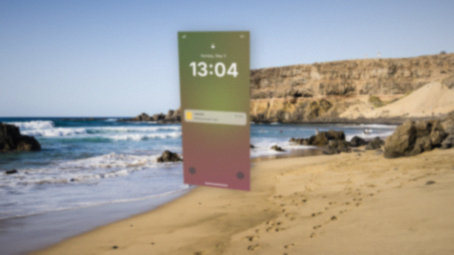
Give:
13h04
